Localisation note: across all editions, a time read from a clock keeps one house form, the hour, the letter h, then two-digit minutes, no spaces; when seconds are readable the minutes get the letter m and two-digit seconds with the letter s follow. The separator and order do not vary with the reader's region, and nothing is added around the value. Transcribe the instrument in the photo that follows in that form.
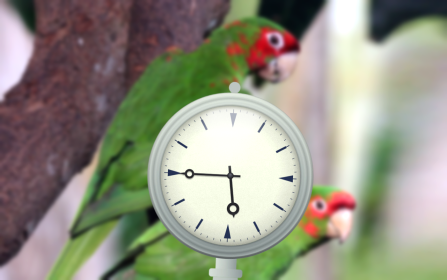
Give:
5h45
